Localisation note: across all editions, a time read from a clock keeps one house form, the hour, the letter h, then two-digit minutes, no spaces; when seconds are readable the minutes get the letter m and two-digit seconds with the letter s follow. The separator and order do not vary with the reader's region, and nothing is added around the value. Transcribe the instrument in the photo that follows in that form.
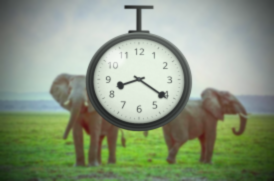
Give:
8h21
